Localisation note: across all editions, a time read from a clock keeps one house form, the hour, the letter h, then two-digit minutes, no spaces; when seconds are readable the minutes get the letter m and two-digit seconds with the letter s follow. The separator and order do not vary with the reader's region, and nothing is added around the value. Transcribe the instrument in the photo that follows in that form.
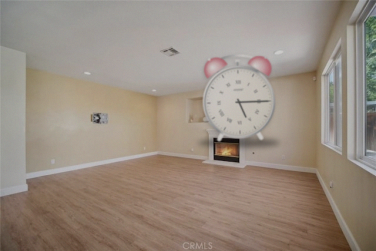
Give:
5h15
